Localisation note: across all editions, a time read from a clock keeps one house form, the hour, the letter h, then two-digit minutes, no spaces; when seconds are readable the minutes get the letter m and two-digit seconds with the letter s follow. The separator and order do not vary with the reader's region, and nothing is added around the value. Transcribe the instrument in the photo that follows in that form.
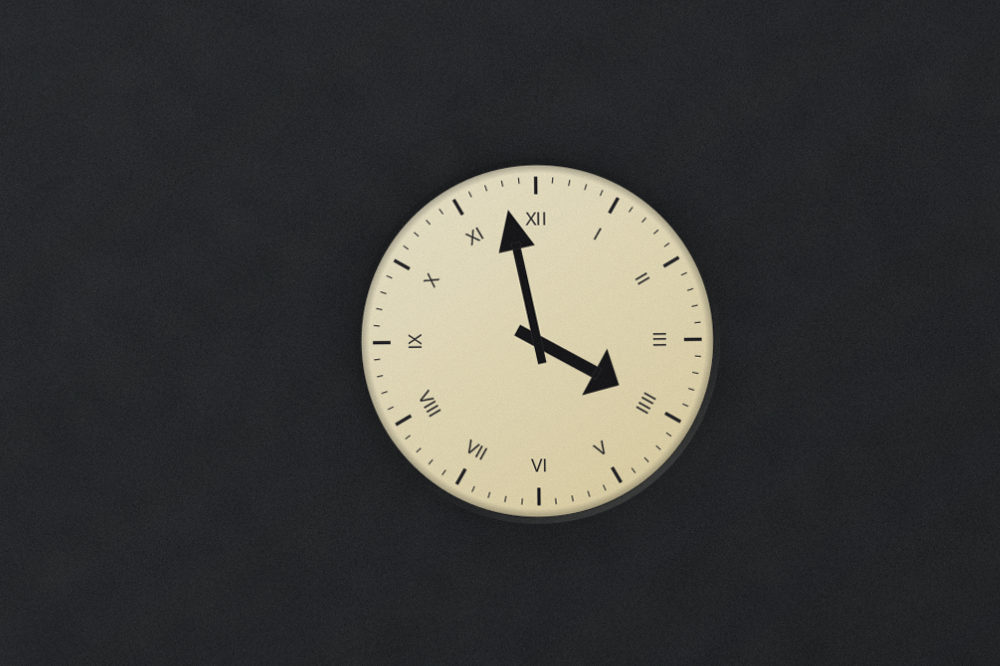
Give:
3h58
